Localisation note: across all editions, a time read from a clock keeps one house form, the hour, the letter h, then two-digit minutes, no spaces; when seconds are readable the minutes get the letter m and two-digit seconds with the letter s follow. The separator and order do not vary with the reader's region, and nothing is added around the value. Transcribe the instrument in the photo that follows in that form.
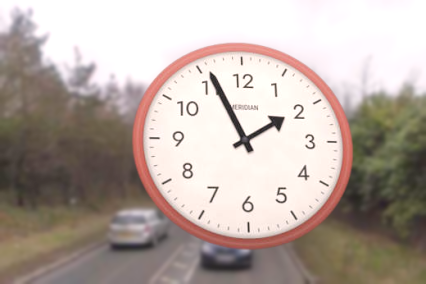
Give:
1h56
